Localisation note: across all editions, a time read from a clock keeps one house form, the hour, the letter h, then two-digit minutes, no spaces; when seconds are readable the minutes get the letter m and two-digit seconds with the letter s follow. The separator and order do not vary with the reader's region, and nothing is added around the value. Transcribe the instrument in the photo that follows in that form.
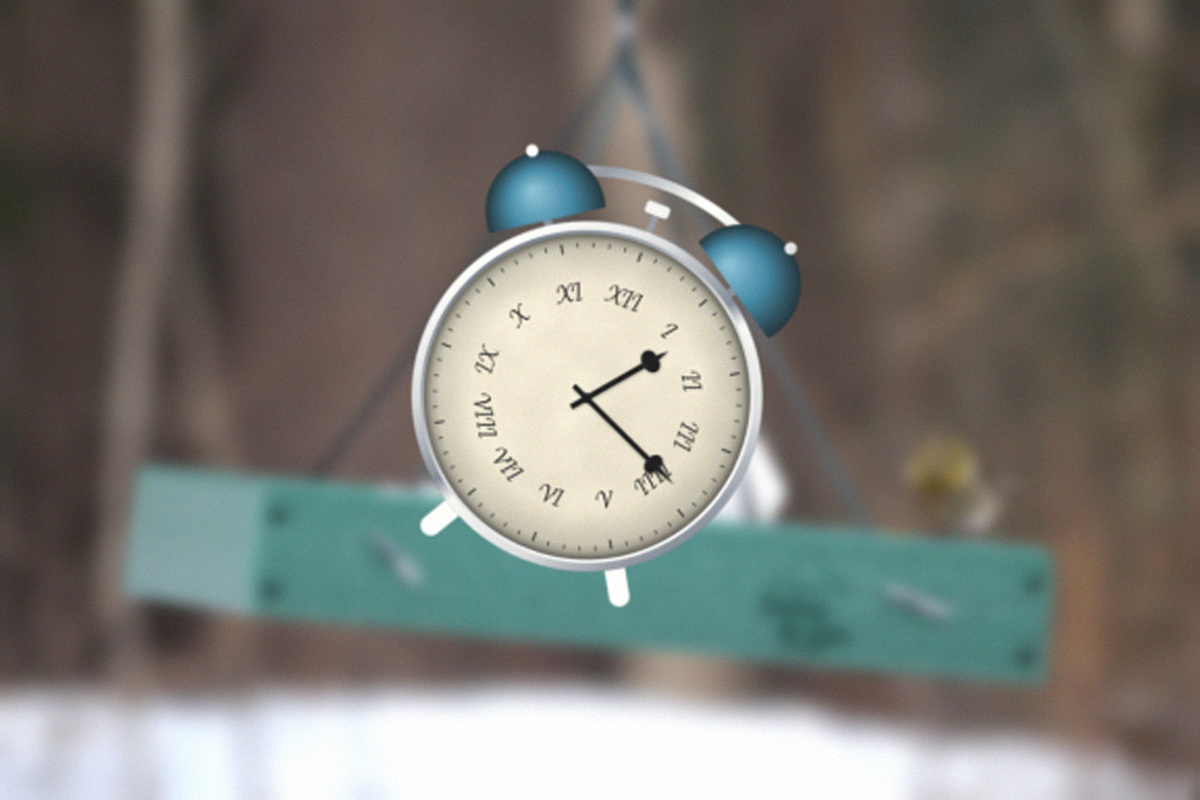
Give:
1h19
